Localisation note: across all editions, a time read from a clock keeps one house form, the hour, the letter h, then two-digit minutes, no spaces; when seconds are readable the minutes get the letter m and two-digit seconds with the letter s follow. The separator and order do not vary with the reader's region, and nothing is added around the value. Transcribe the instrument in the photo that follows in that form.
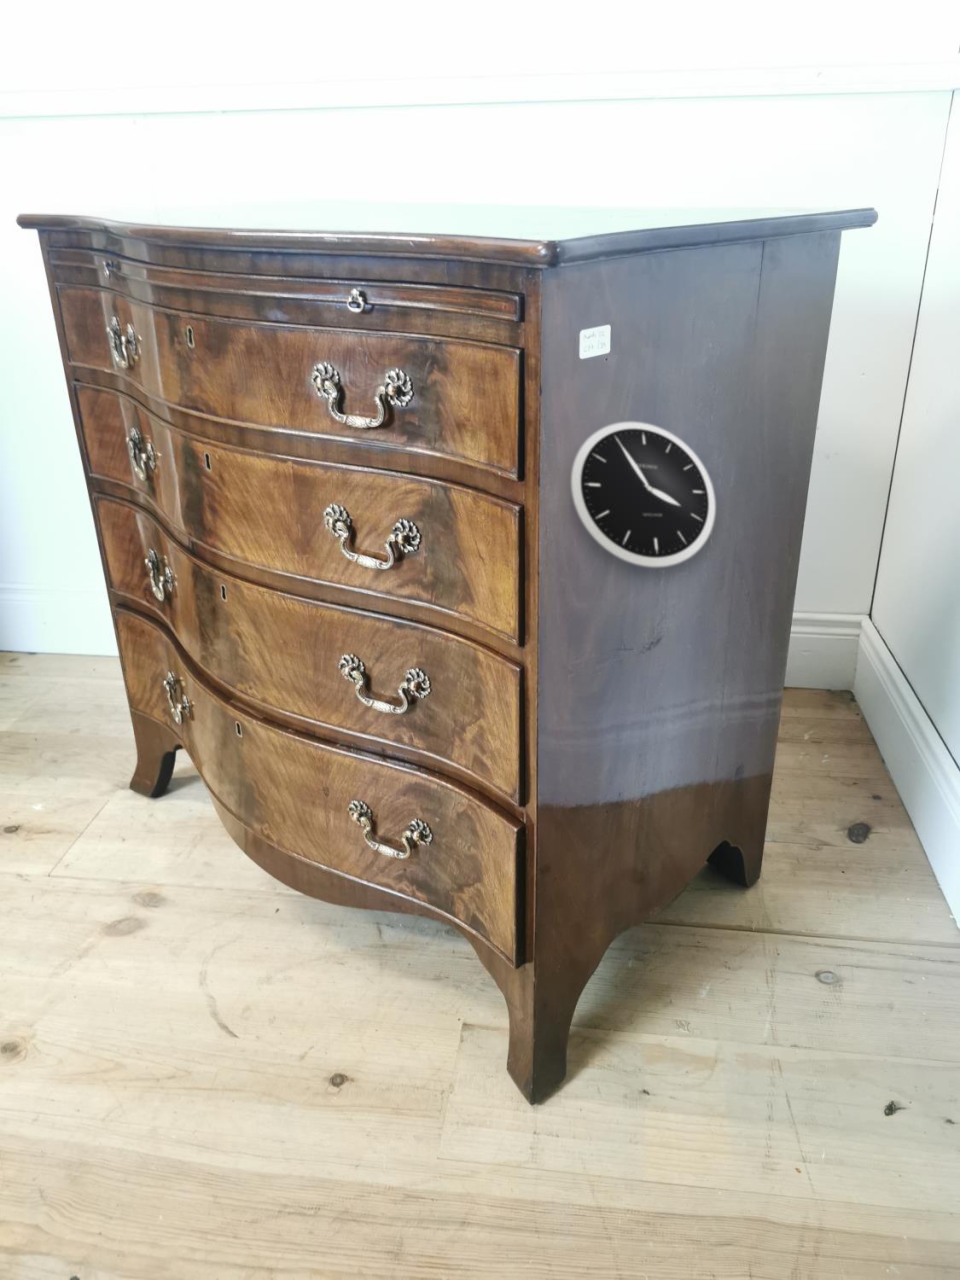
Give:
3h55
